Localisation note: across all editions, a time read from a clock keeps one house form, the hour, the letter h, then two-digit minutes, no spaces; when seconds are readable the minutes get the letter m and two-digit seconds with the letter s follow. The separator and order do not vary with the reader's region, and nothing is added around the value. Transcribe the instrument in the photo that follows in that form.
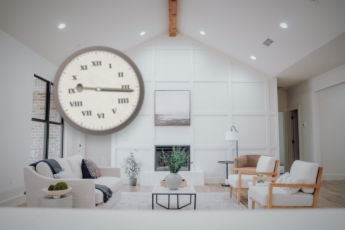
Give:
9h16
